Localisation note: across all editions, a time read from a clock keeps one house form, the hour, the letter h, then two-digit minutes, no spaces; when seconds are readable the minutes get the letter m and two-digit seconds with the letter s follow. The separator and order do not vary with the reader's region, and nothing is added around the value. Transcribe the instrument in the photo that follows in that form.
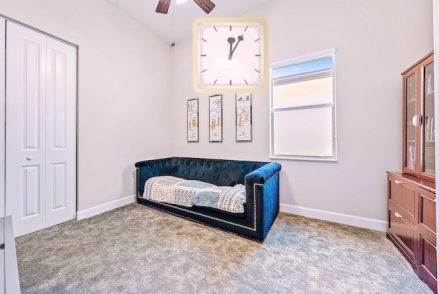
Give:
12h05
